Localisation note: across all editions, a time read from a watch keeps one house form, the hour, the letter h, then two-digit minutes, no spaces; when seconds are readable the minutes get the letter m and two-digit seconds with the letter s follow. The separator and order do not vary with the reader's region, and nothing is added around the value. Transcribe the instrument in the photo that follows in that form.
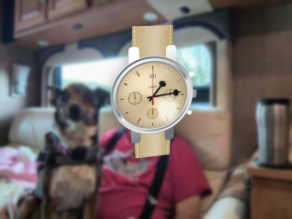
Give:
1h14
